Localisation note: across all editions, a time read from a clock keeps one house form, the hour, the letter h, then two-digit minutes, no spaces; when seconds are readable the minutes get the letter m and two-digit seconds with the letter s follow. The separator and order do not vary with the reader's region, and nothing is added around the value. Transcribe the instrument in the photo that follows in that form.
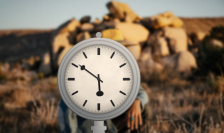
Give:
5h51
